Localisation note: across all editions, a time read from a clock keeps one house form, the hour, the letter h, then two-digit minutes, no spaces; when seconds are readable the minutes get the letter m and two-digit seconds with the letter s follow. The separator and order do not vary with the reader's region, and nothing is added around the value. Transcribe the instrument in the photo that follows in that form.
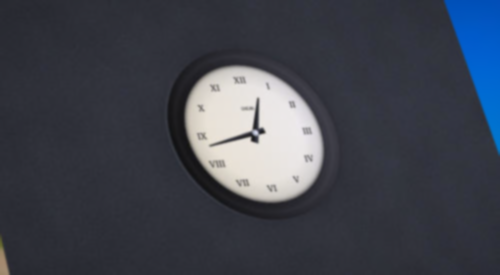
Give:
12h43
